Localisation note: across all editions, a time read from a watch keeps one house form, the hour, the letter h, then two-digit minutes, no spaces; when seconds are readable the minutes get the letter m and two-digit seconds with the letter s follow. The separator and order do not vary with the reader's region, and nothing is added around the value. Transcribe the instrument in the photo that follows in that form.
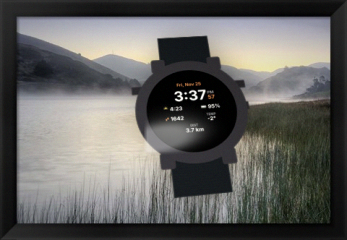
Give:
3h37
